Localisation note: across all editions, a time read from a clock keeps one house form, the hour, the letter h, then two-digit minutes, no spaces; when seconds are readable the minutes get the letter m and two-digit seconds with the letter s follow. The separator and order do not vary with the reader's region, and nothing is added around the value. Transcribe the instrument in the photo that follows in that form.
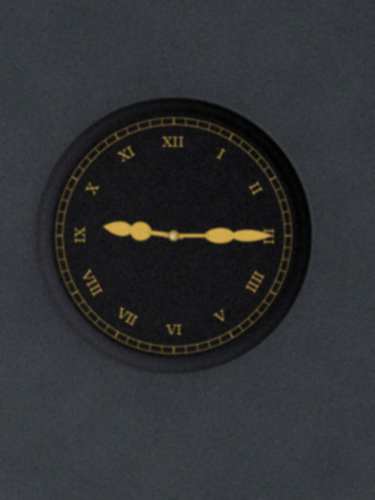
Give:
9h15
